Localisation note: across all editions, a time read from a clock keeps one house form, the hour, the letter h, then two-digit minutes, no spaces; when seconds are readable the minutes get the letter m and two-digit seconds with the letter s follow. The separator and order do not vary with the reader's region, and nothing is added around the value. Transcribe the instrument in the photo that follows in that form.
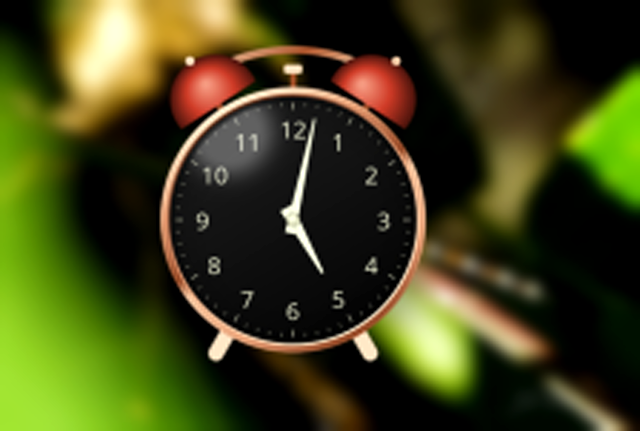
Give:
5h02
